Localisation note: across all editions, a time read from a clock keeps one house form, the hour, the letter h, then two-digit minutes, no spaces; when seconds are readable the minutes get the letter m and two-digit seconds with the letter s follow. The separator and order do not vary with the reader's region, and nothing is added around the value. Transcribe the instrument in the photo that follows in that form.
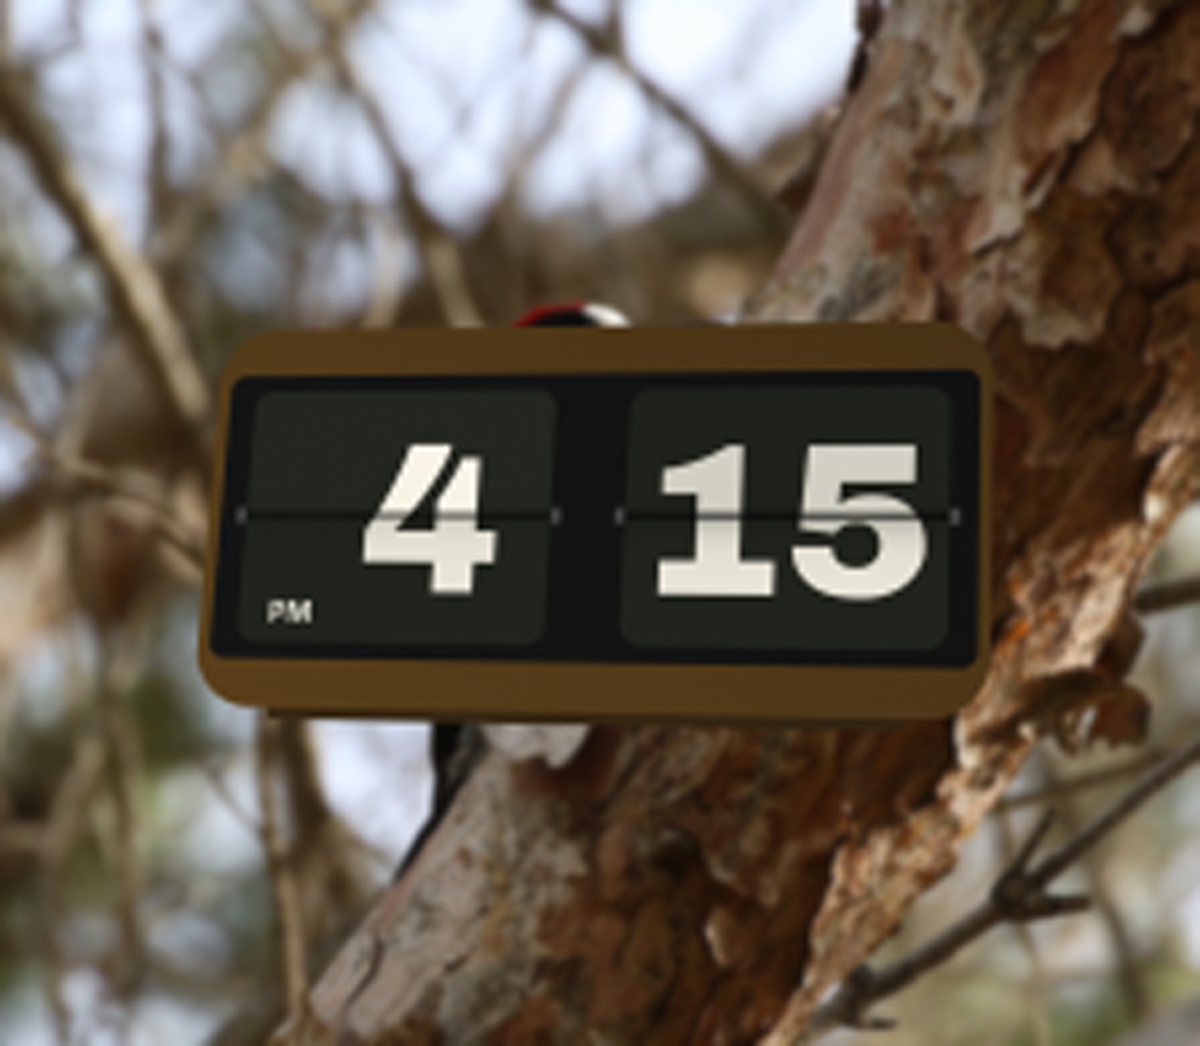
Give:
4h15
